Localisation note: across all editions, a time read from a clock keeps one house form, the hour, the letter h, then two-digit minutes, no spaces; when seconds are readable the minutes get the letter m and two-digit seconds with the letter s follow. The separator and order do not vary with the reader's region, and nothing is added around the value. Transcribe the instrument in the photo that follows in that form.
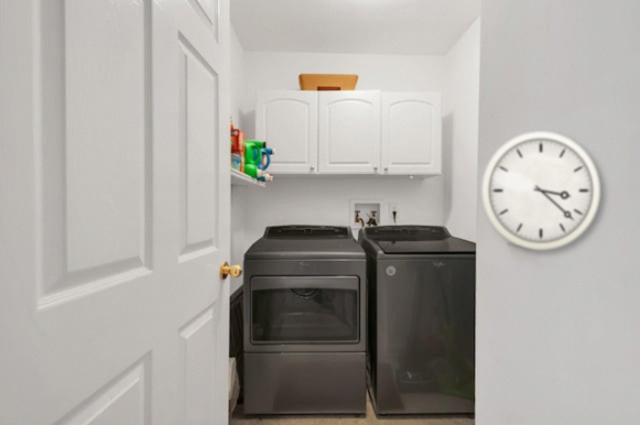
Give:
3h22
